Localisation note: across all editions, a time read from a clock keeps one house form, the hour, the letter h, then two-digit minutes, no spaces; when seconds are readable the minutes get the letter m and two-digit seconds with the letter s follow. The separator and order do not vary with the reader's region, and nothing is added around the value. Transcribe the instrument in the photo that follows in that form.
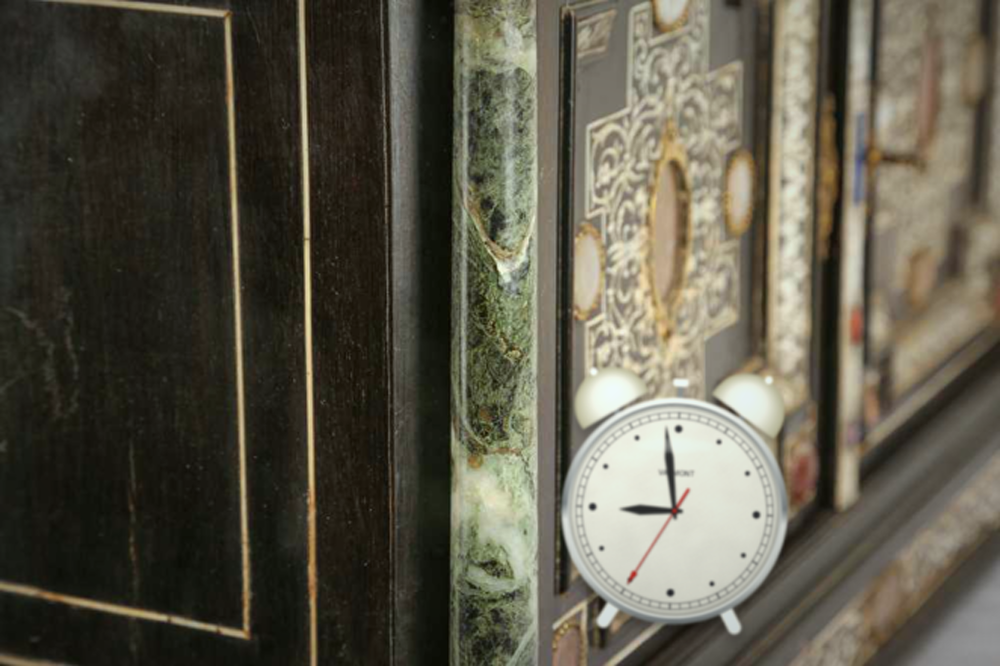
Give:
8h58m35s
